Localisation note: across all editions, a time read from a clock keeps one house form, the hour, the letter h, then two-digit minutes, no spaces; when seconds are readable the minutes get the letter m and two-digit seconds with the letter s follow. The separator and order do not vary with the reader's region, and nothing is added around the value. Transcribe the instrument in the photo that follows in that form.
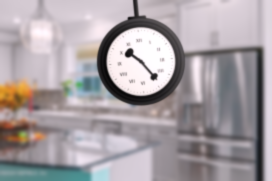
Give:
10h24
